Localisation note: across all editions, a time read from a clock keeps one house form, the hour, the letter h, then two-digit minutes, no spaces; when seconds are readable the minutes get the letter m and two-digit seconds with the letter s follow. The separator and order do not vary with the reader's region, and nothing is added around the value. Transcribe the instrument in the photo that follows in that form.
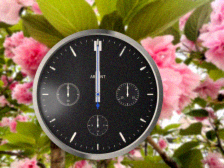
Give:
12h00
